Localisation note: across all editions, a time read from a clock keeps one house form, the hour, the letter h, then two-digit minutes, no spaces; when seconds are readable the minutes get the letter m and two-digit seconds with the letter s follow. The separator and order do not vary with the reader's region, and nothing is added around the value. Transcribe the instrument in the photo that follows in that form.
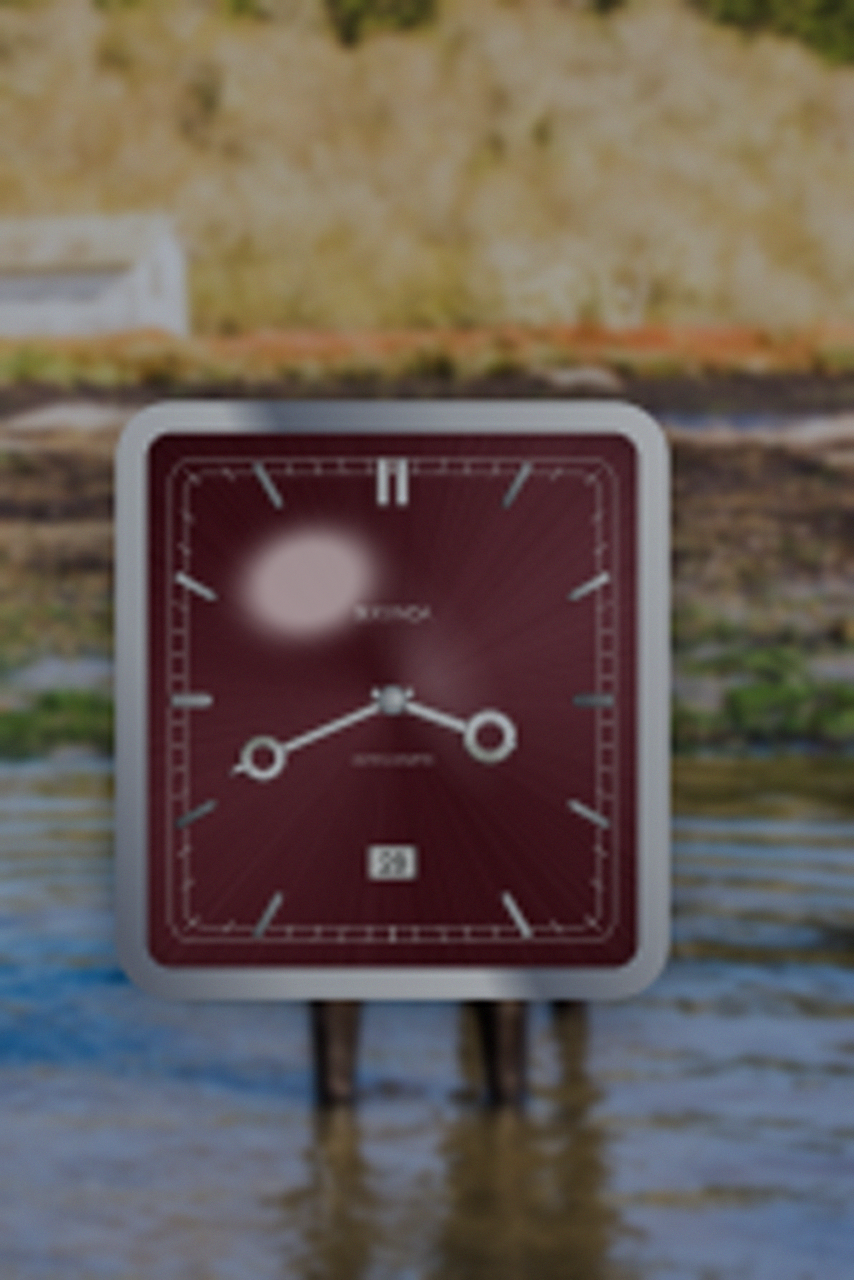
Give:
3h41
